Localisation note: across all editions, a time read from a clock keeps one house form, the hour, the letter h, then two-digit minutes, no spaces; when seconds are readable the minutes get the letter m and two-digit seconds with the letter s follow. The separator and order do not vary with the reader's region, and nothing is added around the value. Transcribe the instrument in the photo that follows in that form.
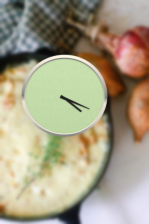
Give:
4h19
